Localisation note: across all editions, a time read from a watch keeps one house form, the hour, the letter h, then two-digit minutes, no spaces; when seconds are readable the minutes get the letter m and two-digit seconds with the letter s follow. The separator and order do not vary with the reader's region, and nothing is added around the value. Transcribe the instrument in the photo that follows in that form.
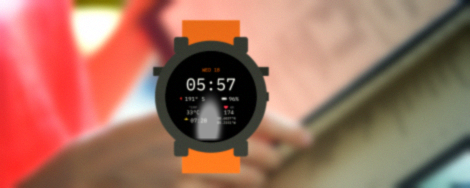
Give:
5h57
